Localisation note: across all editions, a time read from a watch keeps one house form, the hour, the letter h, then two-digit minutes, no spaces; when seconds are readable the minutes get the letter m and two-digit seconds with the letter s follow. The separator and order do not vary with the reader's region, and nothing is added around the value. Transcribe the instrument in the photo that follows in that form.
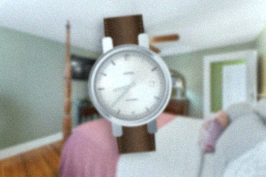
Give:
8h38
